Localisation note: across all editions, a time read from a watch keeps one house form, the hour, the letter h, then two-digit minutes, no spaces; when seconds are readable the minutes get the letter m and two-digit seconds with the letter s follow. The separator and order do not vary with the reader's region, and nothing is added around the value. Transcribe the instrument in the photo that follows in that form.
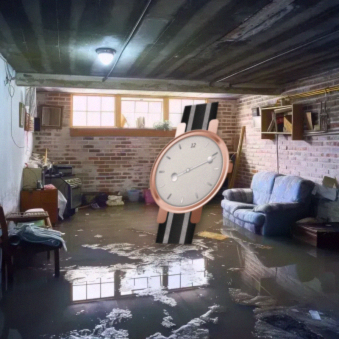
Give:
8h11
